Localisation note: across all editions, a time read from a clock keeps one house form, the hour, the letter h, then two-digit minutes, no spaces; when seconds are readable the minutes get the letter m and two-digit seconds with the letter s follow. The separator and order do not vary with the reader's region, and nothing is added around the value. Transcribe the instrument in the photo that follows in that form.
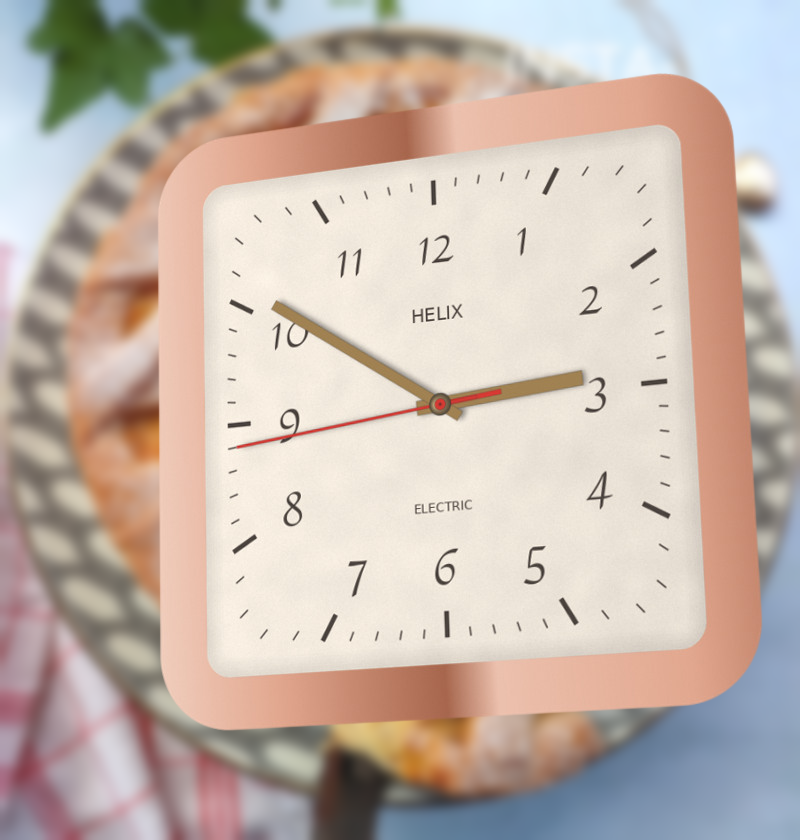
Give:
2h50m44s
